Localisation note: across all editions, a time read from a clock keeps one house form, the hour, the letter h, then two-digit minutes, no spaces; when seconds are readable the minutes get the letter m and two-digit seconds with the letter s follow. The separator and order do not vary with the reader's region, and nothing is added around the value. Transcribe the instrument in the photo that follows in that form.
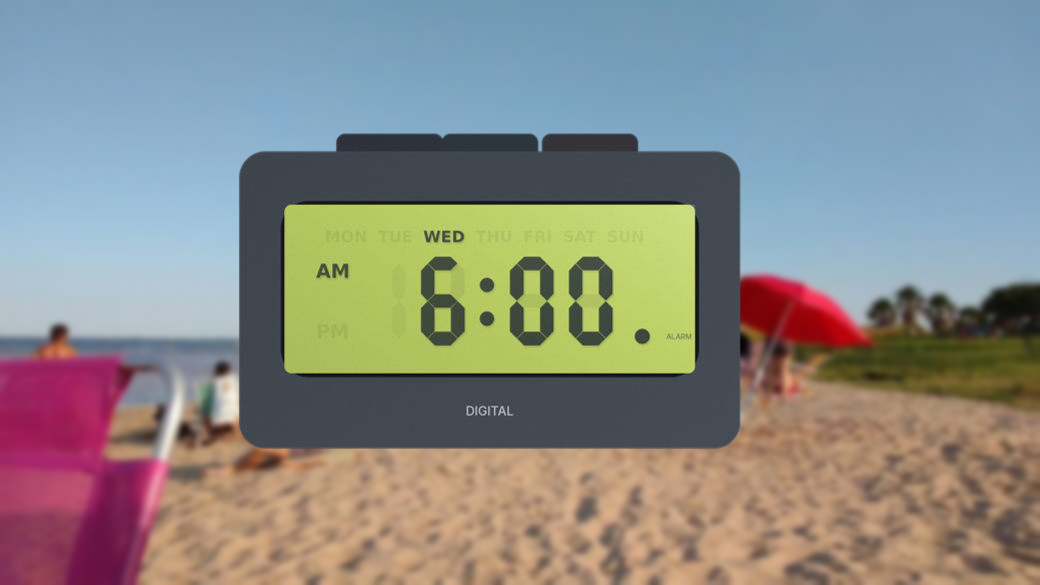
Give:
6h00
